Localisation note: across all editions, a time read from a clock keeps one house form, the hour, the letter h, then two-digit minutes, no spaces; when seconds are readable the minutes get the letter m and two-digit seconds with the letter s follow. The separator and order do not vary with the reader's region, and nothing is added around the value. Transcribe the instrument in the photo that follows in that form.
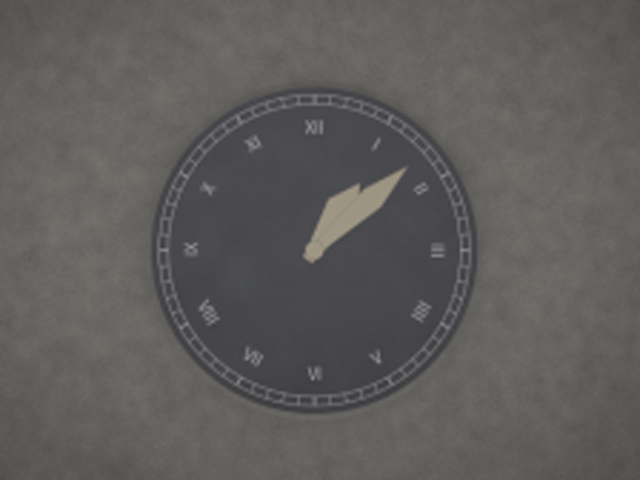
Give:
1h08
